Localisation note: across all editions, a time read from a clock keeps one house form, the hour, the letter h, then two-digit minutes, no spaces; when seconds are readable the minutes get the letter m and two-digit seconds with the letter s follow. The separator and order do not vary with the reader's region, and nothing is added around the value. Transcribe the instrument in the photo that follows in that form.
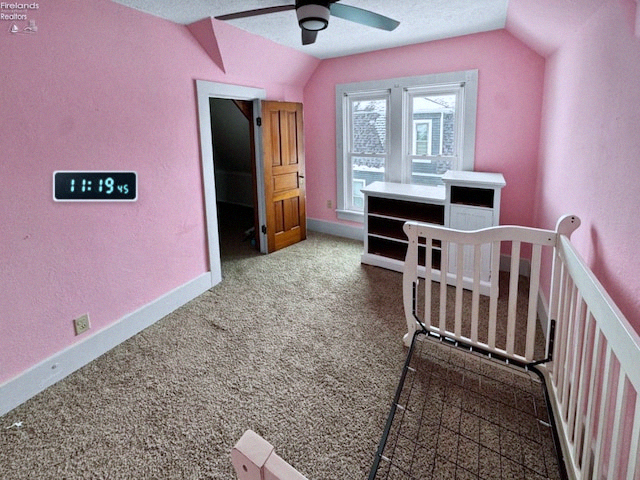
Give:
11h19
